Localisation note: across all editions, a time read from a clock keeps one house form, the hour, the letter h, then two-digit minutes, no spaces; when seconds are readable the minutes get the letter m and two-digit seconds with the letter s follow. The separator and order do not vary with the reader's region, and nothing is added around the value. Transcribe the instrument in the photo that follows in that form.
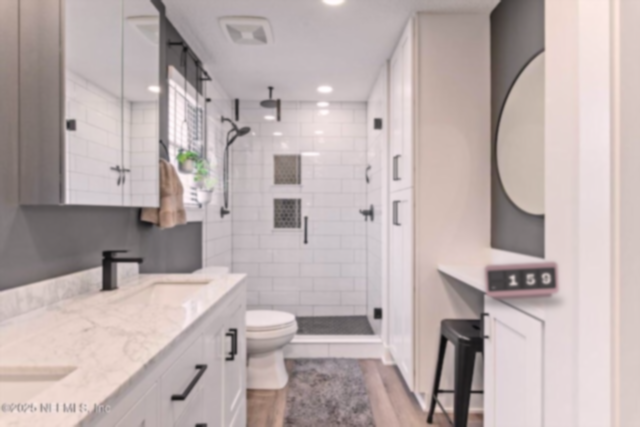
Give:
1h59
